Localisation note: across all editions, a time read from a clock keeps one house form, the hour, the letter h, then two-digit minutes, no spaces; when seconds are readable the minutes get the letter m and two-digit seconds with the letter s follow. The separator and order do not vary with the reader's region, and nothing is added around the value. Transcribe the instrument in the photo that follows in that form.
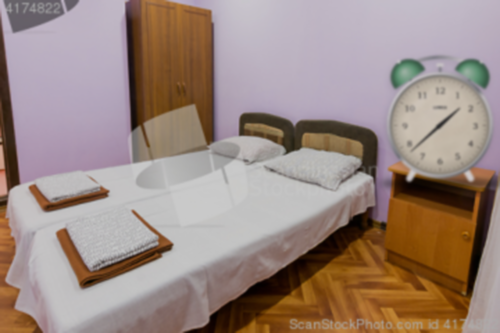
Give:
1h38
